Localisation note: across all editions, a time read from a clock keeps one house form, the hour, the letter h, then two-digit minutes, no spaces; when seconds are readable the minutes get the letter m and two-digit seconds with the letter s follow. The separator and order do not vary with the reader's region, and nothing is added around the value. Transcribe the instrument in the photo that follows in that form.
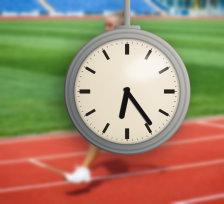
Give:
6h24
